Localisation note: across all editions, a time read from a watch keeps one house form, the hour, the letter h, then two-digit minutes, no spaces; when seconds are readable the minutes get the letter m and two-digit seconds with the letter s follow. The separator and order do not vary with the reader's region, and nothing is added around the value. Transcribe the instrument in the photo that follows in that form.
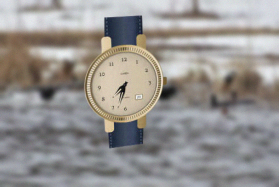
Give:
7h33
